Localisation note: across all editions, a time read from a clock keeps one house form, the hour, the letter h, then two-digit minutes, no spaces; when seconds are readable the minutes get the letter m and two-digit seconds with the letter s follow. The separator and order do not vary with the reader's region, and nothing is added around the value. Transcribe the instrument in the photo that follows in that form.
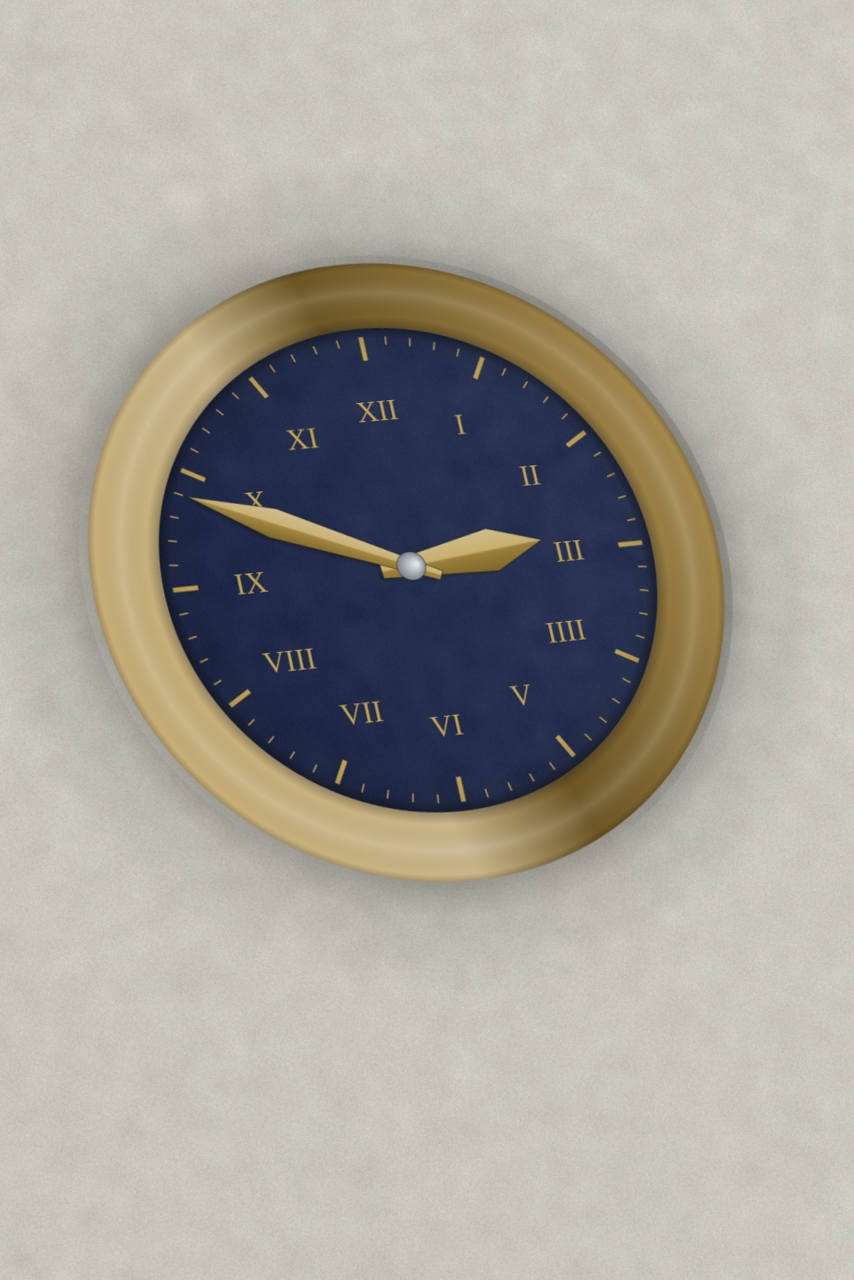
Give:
2h49
